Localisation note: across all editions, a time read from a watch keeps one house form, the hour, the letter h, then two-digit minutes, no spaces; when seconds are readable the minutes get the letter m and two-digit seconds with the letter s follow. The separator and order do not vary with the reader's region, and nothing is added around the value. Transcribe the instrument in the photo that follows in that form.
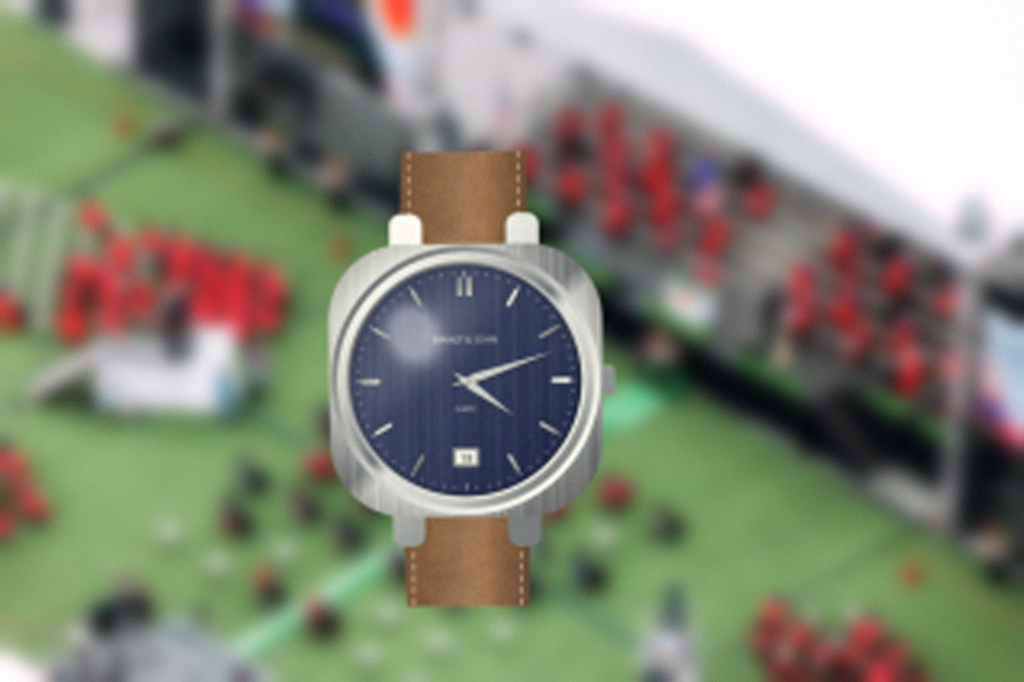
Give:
4h12
